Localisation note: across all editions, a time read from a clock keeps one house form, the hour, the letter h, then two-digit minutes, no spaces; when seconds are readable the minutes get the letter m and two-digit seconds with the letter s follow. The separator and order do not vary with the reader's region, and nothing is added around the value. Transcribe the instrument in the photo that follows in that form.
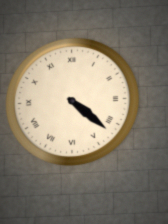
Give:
4h22
